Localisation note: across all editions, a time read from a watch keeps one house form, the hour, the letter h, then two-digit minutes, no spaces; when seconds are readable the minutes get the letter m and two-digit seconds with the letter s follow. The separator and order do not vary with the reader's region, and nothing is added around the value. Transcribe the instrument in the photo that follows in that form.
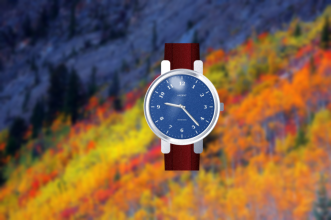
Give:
9h23
